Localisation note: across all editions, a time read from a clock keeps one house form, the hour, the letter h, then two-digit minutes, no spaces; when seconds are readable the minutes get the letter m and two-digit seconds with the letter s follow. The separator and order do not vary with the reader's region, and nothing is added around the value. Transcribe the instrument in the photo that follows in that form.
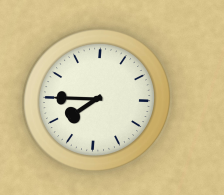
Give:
7h45
